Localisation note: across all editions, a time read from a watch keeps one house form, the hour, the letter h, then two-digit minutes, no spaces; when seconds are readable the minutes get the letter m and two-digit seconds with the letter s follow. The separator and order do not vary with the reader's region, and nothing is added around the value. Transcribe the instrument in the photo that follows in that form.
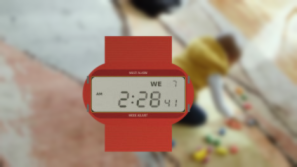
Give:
2h28
